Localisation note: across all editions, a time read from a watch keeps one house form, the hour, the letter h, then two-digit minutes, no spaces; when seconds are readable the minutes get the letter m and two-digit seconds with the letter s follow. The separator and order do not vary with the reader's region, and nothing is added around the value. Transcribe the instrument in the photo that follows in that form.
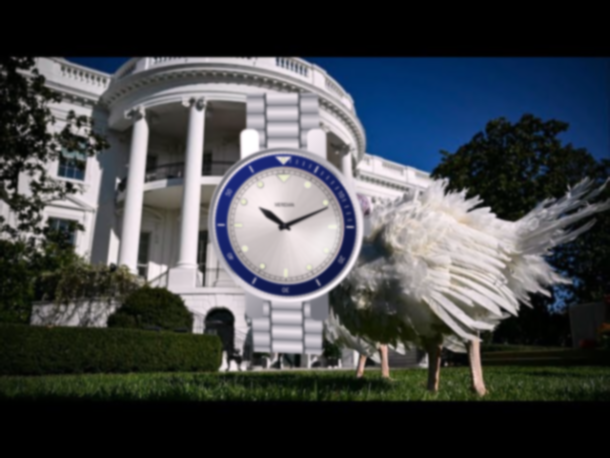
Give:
10h11
